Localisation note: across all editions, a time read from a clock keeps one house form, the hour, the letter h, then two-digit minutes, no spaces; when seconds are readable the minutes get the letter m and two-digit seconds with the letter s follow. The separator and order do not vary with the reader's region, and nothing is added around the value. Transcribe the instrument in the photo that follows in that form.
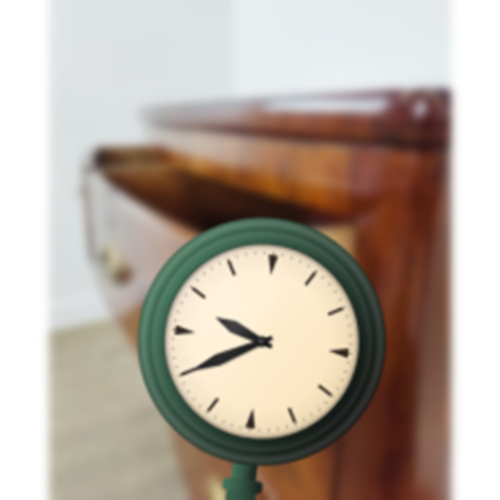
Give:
9h40
